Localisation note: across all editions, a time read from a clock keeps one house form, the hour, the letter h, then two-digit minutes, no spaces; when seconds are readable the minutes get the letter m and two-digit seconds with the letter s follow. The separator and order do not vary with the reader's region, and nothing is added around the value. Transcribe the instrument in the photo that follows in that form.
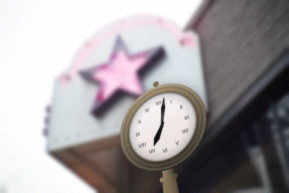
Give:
7h02
